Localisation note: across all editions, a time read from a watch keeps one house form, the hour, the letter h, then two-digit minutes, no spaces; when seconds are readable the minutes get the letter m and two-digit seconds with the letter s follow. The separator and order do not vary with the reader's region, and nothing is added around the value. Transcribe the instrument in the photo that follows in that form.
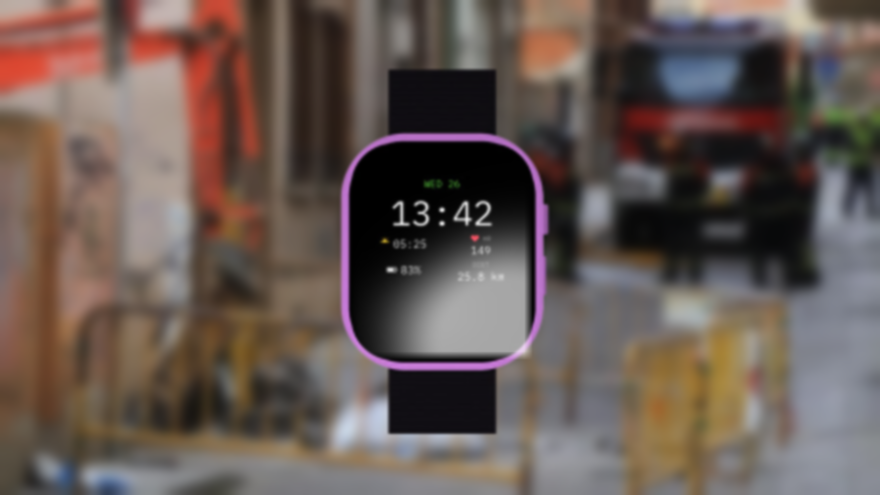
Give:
13h42
